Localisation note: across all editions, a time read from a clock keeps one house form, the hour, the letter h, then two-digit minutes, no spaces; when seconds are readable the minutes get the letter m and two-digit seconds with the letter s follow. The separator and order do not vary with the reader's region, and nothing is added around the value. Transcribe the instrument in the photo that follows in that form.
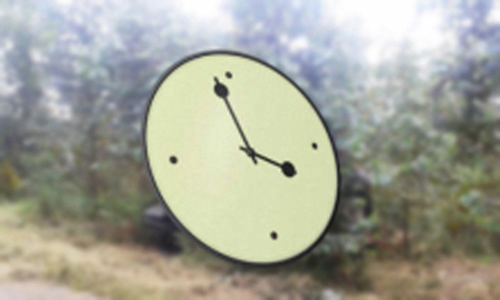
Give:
3h58
